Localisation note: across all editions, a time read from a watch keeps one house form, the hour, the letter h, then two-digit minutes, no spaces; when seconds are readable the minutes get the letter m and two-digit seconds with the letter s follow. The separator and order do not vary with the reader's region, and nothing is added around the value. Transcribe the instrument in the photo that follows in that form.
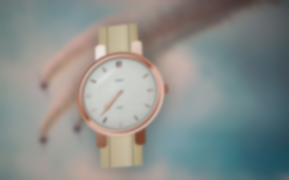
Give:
7h37
